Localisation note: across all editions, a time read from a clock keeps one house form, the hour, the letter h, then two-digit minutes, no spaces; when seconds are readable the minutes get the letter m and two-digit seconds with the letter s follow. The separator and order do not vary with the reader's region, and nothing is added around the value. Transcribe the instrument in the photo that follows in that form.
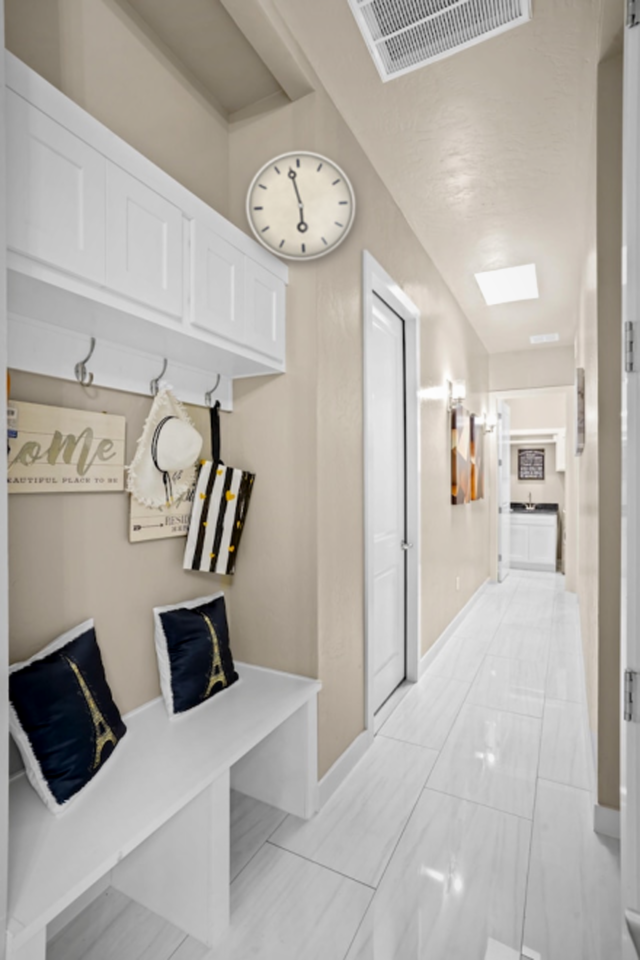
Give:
5h58
